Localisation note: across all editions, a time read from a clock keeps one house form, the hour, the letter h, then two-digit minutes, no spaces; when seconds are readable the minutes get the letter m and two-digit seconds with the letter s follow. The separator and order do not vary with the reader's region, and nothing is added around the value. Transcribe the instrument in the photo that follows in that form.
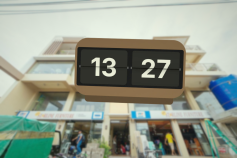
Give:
13h27
